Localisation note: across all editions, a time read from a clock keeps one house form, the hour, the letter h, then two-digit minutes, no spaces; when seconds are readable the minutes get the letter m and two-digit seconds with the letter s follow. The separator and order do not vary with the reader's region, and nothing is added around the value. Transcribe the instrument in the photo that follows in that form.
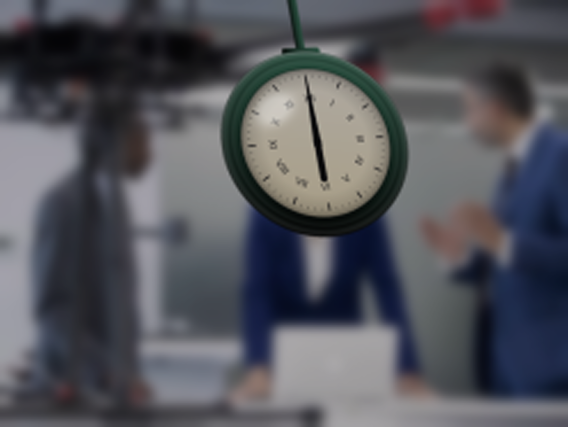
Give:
6h00
